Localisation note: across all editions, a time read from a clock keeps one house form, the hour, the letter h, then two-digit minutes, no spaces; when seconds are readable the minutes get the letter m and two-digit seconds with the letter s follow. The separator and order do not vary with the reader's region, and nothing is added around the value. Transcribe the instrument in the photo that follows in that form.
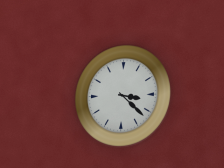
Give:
3h22
